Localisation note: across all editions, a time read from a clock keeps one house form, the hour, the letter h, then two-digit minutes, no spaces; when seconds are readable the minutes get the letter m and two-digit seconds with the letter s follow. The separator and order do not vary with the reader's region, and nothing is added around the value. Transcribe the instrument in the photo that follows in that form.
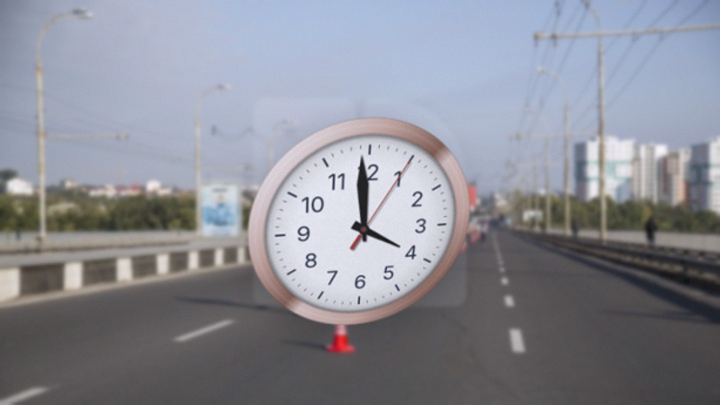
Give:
3h59m05s
